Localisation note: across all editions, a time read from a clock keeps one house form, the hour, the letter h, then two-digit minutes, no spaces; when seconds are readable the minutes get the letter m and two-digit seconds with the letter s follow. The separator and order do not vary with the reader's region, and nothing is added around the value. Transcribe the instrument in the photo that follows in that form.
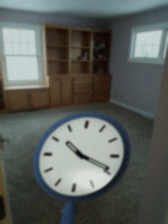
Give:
10h19
